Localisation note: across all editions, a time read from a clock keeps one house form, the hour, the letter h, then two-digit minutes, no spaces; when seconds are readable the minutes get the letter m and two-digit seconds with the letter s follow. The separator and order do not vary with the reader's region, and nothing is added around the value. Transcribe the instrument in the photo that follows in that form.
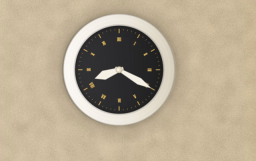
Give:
8h20
